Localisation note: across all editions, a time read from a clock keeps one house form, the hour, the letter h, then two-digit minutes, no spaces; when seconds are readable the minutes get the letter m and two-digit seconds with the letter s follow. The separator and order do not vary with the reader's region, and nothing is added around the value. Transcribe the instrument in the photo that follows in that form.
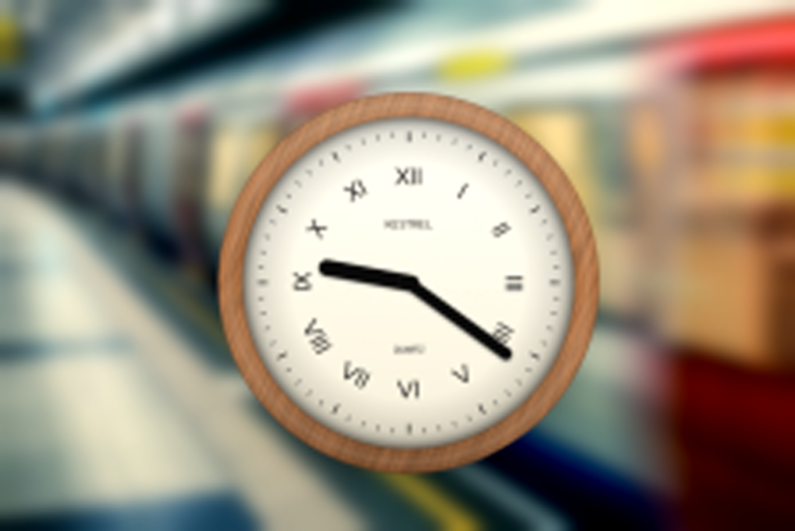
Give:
9h21
